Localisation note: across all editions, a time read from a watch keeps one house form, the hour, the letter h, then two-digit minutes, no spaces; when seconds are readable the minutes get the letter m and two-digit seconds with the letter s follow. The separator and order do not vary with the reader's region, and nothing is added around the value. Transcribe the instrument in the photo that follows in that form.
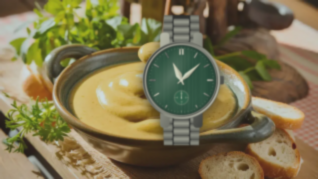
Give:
11h08
